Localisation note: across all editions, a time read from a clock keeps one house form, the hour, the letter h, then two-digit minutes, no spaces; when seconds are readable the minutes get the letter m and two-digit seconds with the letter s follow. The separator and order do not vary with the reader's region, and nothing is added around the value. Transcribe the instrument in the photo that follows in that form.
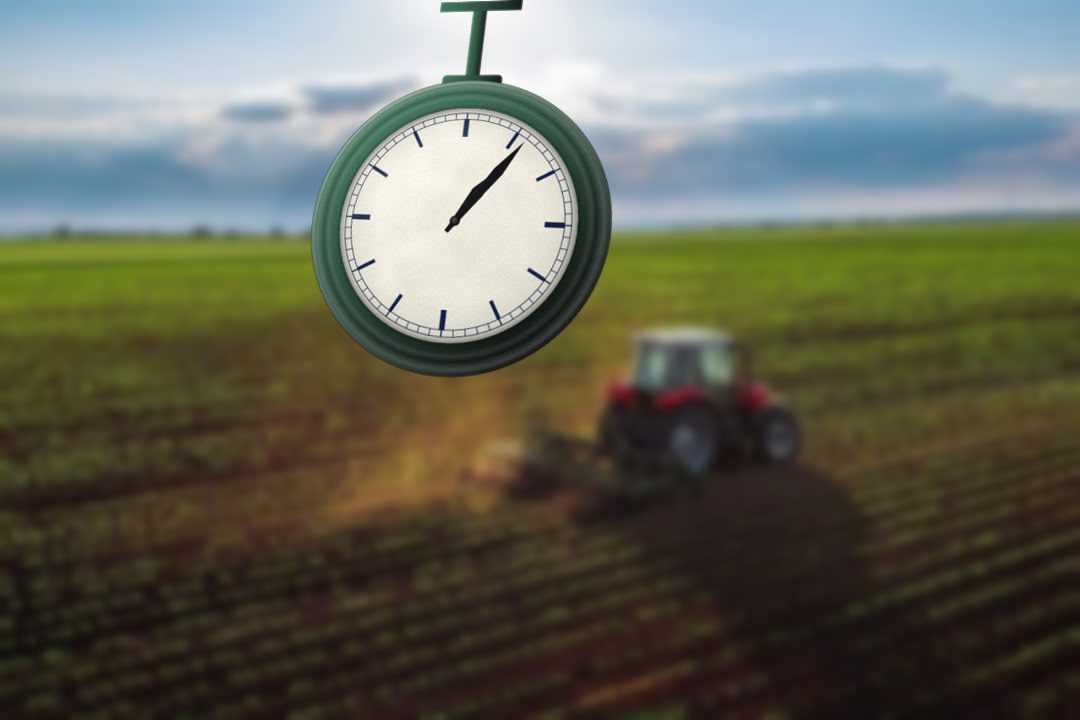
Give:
1h06
